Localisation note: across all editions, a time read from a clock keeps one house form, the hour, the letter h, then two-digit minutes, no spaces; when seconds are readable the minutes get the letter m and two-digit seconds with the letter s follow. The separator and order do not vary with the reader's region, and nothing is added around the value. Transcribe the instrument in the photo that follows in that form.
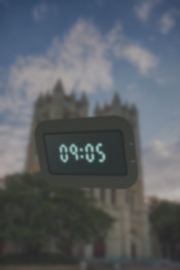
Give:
9h05
